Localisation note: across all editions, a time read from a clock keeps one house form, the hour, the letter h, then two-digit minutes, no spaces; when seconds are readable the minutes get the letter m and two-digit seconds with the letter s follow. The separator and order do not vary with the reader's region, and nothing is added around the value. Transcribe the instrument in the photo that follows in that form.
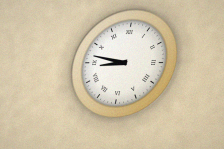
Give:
8h47
